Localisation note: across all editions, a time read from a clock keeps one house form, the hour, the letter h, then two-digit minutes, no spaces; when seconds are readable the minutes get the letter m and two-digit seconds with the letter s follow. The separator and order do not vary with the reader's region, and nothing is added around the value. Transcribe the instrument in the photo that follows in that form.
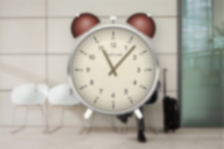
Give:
11h07
